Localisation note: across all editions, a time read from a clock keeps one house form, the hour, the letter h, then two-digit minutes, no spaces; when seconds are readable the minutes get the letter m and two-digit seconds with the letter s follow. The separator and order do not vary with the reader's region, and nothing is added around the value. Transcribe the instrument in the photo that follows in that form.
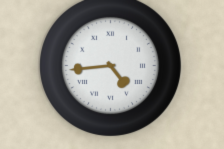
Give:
4h44
